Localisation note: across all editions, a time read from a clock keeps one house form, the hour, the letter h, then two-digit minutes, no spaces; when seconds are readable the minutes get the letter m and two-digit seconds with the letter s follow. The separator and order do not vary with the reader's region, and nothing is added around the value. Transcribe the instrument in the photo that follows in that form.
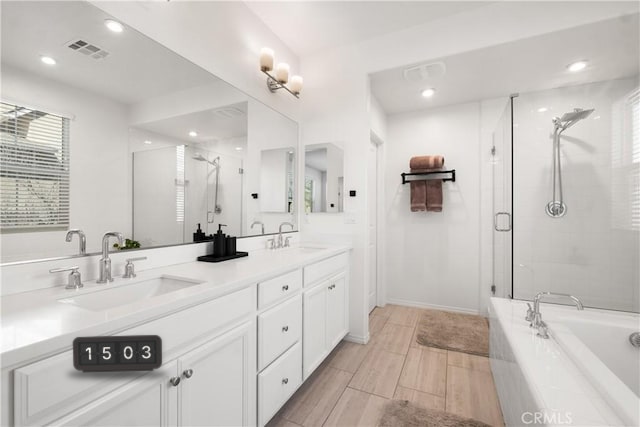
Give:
15h03
